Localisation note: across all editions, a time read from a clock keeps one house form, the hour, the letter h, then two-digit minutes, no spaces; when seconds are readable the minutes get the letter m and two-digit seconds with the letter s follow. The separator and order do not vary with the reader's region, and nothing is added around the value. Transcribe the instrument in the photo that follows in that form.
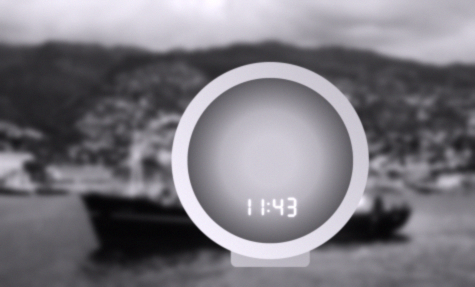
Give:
11h43
